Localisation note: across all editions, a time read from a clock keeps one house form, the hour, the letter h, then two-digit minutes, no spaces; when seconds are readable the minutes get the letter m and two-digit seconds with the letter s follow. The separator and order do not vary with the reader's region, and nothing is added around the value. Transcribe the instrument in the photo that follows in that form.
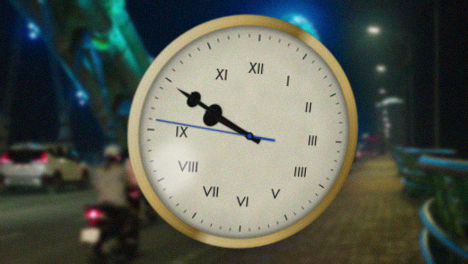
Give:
9h49m46s
